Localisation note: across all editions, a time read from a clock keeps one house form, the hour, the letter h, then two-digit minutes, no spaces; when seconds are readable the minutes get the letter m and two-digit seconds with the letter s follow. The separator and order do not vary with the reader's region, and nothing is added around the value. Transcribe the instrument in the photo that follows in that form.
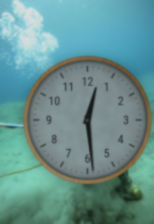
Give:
12h29
